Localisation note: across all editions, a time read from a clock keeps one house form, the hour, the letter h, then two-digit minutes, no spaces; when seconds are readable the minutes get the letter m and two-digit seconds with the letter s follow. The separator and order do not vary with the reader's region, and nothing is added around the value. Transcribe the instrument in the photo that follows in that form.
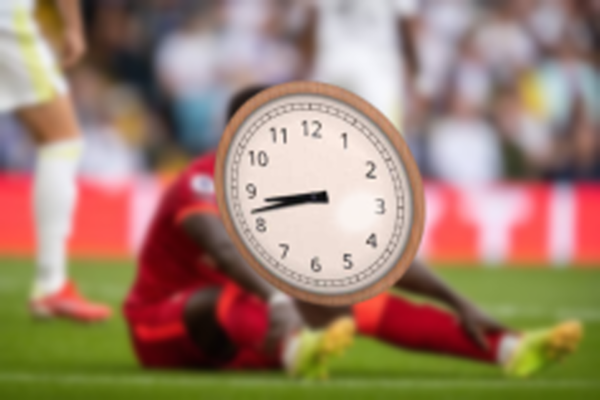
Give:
8h42
